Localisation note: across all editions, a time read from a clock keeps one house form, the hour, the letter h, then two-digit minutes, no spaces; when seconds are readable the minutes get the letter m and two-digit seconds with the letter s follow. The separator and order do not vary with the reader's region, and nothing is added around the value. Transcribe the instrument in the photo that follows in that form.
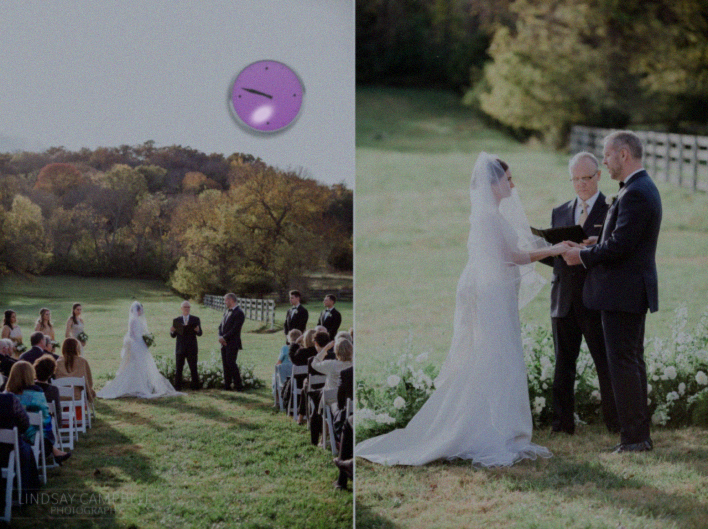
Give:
9h48
